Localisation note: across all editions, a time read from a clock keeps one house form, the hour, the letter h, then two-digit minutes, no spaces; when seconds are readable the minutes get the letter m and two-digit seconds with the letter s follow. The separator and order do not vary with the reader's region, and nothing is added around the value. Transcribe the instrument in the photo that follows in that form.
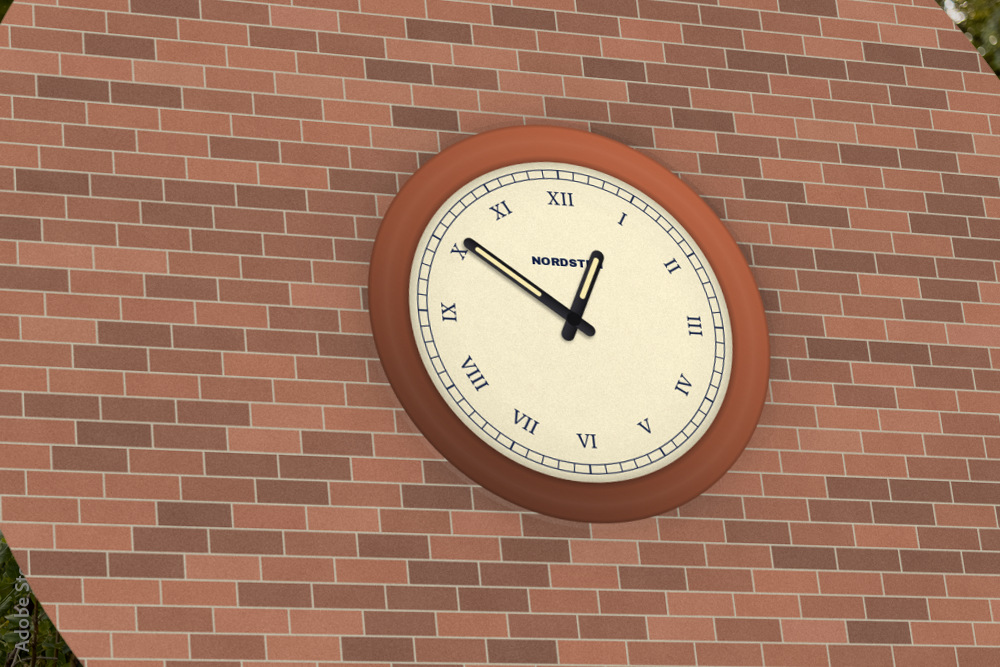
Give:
12h51
